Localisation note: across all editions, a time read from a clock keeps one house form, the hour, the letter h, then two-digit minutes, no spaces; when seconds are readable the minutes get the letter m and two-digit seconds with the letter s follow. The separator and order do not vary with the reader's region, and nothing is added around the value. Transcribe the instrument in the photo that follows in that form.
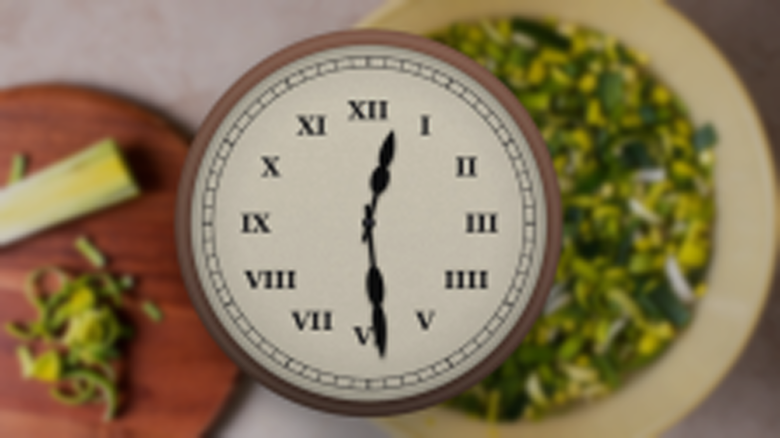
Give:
12h29
